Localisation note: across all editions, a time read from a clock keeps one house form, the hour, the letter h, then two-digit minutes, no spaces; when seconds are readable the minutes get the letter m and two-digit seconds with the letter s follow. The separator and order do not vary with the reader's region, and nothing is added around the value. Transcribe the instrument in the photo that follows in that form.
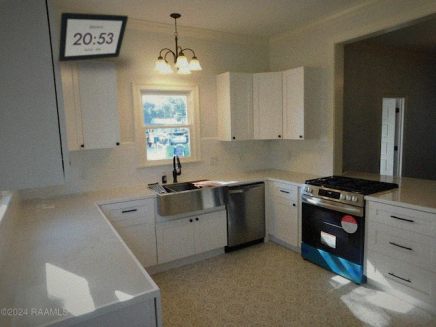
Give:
20h53
